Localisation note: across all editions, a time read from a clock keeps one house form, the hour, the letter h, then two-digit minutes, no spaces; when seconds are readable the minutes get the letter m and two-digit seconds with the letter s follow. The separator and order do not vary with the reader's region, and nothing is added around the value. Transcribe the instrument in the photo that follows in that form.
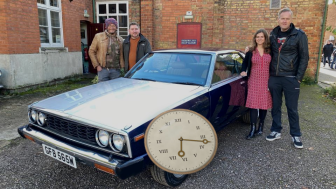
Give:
6h17
